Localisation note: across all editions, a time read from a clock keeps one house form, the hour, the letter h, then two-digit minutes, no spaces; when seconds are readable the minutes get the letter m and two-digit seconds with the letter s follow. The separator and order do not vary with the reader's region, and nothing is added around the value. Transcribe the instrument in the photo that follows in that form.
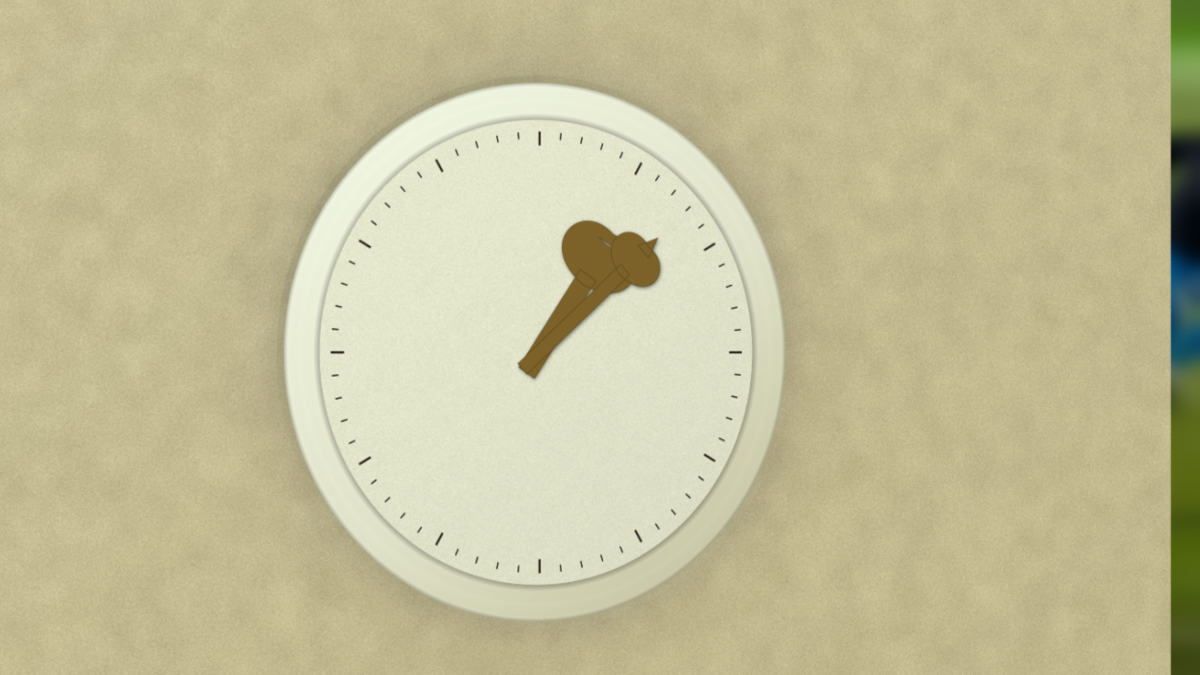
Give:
1h08
